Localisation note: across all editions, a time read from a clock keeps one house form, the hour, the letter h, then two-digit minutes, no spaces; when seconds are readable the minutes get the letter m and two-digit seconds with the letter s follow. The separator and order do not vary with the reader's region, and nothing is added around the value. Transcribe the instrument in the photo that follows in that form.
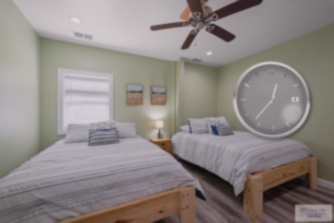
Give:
12h37
